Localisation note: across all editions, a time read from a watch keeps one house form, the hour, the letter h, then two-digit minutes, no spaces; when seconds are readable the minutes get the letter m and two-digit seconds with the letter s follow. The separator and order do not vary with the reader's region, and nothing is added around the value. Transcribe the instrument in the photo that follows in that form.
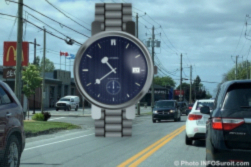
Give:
10h39
